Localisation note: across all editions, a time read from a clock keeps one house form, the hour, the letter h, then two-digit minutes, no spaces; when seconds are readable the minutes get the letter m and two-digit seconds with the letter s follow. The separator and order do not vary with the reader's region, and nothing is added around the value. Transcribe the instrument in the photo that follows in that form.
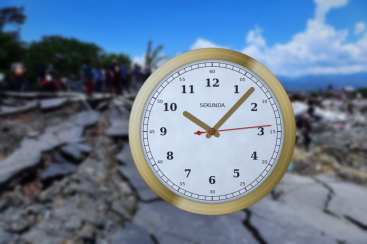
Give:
10h07m14s
